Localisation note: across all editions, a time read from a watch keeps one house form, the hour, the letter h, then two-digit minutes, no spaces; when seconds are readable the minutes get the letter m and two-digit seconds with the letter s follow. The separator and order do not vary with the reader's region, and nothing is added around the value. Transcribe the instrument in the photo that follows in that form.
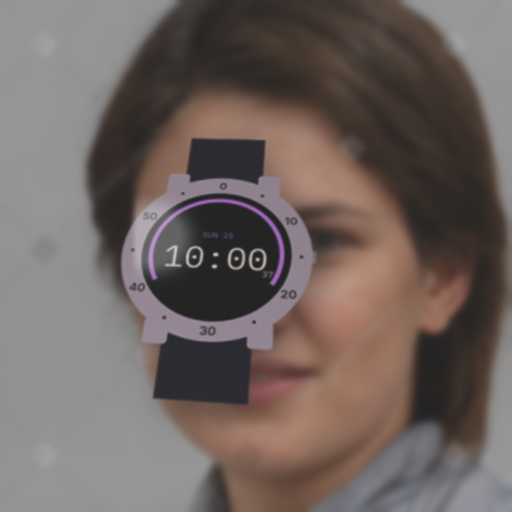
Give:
10h00
